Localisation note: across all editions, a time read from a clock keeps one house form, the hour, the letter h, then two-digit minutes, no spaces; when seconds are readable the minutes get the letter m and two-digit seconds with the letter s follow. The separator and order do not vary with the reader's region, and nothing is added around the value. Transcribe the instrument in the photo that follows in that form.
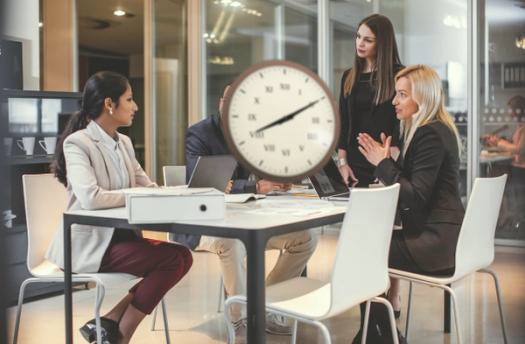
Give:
8h10
